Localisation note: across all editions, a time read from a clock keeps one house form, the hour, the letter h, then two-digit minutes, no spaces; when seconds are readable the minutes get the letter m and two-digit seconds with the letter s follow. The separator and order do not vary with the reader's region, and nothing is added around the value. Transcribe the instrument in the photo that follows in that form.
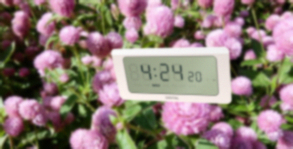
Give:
4h24
